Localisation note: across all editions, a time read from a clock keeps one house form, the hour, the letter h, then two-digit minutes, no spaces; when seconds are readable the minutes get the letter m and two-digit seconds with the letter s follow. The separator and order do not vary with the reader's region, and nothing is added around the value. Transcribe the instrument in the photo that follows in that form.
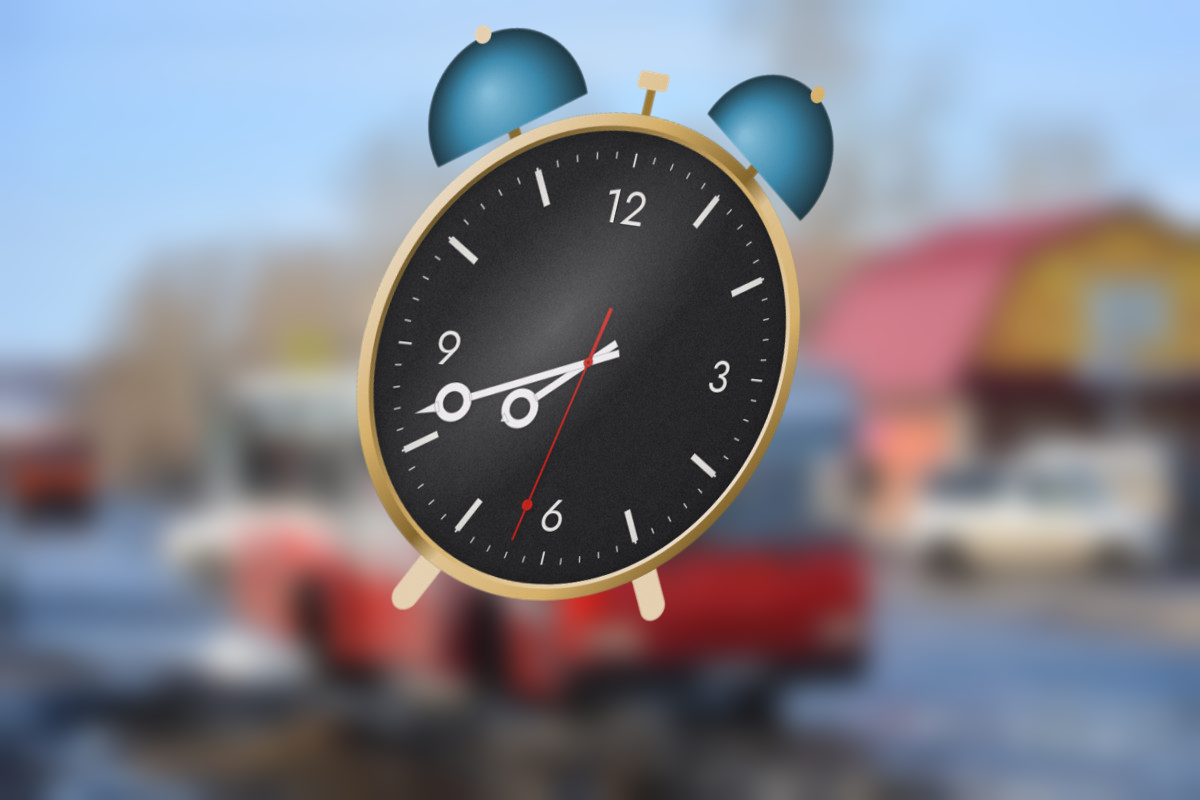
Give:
7h41m32s
